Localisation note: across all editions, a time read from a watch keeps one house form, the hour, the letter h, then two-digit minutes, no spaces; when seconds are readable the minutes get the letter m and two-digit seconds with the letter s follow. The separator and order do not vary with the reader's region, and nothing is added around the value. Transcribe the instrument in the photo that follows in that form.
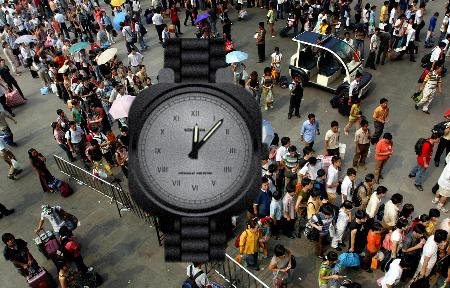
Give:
12h07
